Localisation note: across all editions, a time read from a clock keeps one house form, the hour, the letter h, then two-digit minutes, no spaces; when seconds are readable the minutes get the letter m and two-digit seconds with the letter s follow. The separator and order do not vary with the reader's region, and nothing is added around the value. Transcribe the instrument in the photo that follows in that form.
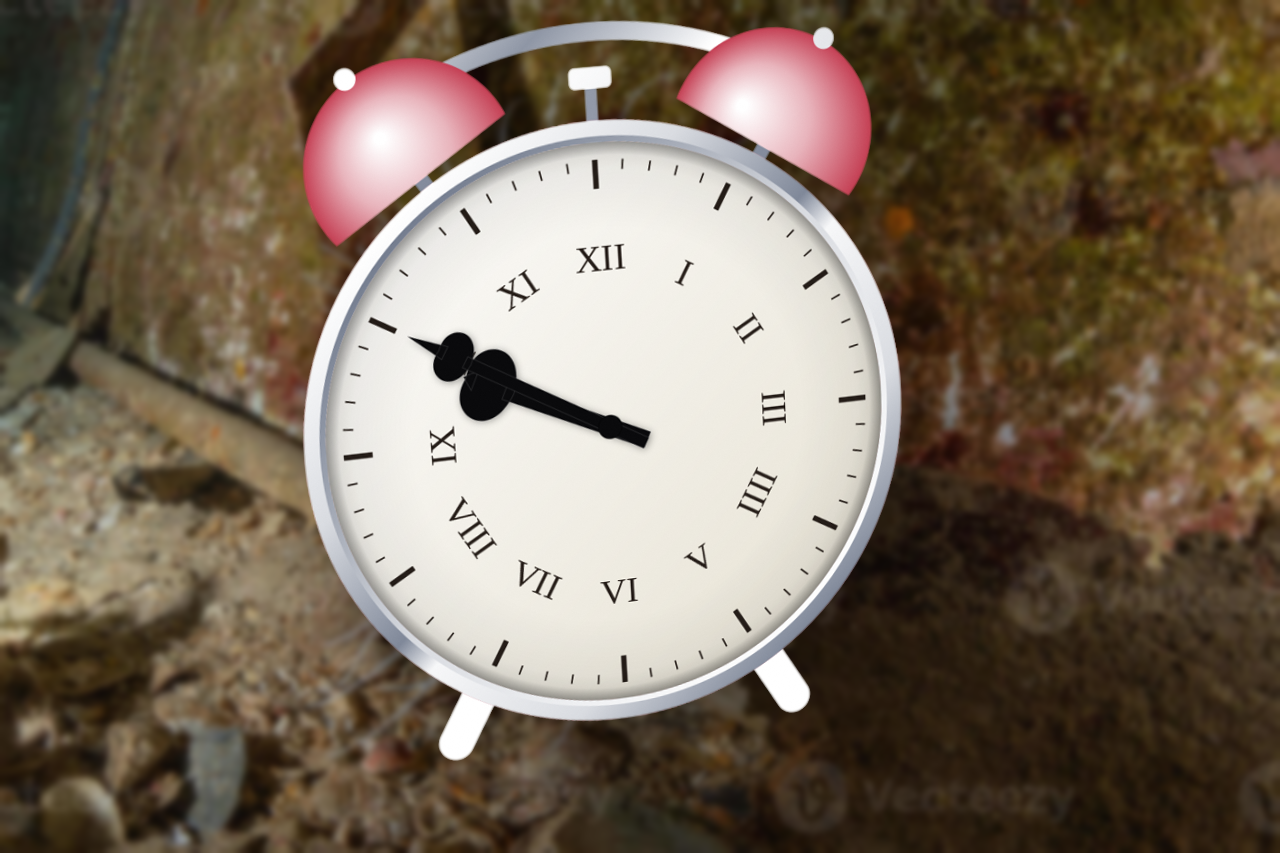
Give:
9h50
